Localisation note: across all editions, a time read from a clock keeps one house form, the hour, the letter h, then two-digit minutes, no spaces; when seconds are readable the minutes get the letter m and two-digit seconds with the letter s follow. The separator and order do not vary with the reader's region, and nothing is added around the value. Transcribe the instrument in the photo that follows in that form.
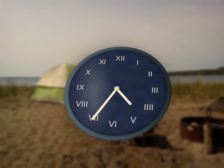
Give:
4h35
